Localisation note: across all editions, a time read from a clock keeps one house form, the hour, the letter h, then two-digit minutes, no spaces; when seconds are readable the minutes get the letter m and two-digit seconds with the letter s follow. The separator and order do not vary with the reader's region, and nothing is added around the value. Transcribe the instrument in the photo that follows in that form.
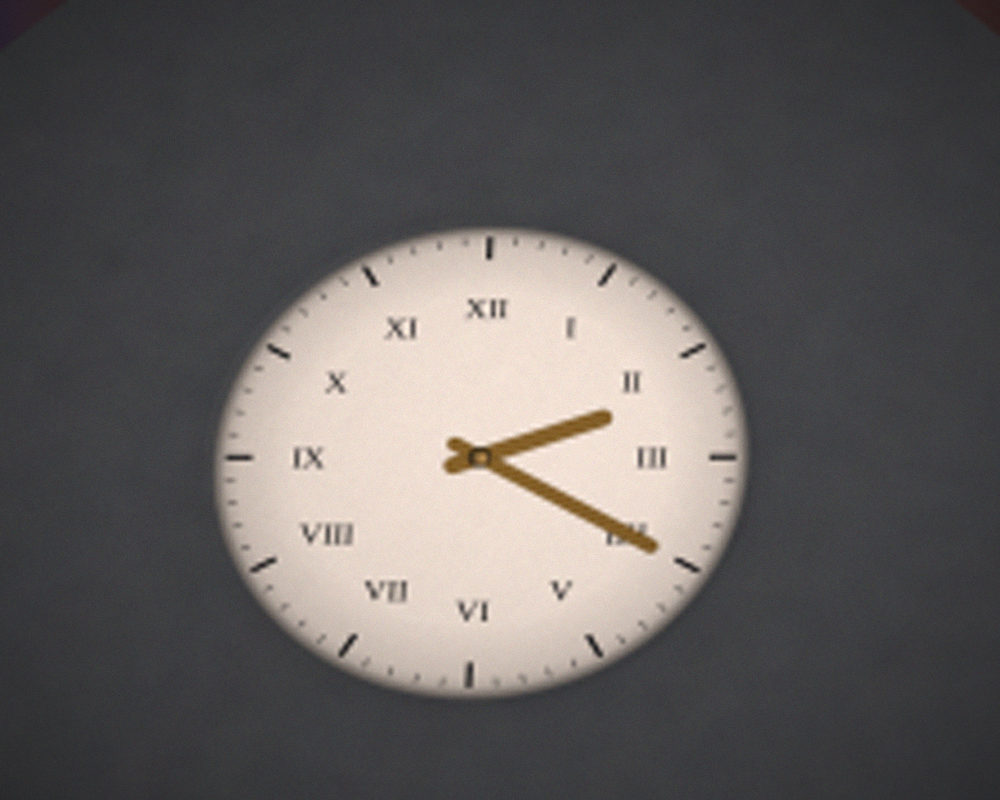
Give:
2h20
